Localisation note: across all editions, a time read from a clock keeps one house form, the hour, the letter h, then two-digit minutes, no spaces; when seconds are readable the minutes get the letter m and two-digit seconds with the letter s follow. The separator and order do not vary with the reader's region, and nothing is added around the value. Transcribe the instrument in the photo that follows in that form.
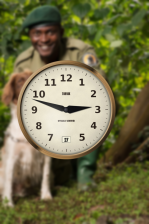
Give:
2h48
